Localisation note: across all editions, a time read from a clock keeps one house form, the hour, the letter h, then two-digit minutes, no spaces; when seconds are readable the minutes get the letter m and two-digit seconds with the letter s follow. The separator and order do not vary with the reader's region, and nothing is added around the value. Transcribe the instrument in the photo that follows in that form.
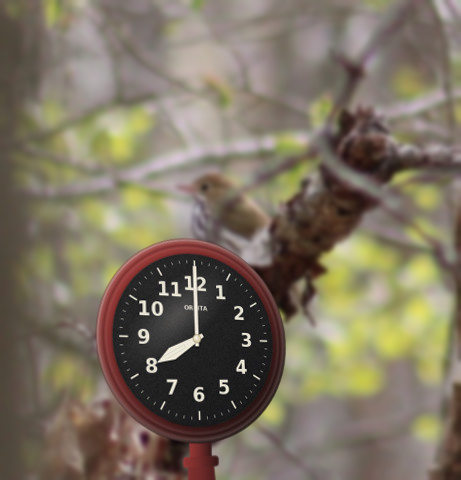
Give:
8h00
